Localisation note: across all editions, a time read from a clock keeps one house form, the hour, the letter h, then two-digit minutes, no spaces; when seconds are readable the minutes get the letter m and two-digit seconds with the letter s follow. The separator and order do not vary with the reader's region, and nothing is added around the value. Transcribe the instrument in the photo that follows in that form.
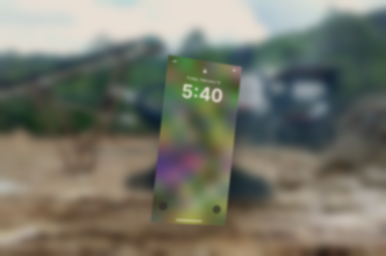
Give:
5h40
